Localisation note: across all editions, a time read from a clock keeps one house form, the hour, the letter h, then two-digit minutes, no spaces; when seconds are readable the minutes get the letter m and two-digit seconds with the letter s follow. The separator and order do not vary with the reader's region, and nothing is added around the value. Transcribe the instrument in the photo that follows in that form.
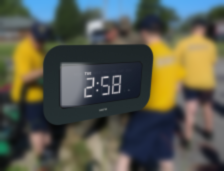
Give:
2h58
